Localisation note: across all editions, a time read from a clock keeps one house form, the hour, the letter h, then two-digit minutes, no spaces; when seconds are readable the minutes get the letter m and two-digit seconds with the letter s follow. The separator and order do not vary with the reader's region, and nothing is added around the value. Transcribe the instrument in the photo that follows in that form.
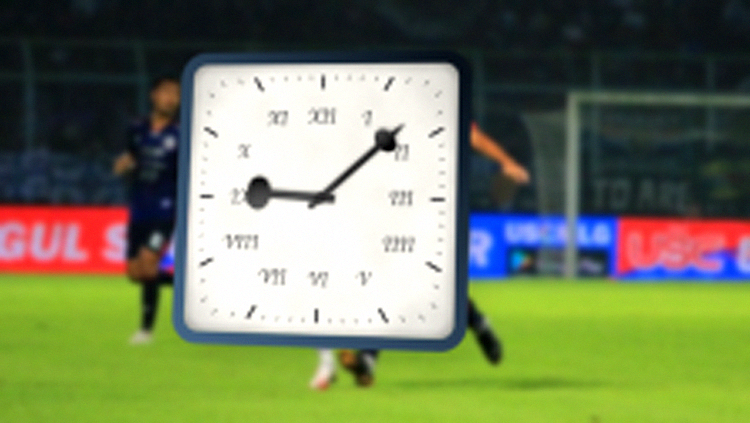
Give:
9h08
